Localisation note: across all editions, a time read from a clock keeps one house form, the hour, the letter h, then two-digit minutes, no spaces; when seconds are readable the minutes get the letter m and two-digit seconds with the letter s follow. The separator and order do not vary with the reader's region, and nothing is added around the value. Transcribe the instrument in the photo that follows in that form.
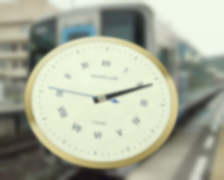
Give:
2h10m46s
